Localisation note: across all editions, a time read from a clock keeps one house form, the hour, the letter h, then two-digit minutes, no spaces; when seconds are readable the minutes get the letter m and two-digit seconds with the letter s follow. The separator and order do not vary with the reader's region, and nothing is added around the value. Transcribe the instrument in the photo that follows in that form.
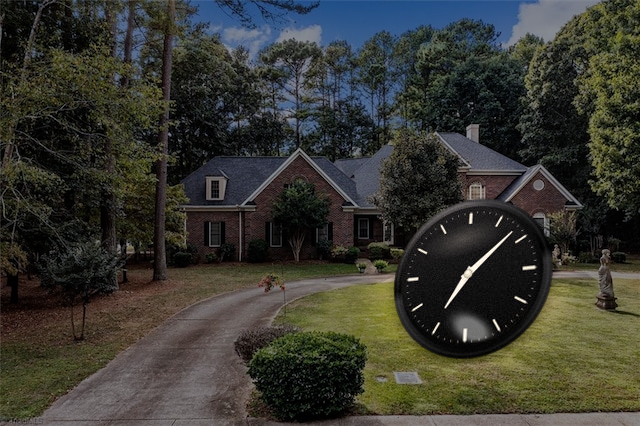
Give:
7h08
